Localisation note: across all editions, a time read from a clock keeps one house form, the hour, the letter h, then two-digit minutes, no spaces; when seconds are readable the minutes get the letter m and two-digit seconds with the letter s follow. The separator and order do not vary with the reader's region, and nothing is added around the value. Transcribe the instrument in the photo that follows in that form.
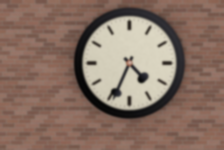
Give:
4h34
